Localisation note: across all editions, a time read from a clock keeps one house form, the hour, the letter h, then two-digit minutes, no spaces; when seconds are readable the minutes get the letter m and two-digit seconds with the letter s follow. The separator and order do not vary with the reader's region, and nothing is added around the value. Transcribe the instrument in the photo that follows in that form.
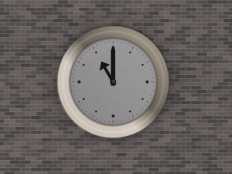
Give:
11h00
